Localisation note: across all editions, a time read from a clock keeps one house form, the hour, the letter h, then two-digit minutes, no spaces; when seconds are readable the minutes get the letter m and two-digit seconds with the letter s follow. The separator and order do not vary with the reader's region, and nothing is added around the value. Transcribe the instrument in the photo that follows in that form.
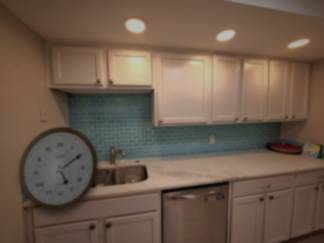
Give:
5h10
